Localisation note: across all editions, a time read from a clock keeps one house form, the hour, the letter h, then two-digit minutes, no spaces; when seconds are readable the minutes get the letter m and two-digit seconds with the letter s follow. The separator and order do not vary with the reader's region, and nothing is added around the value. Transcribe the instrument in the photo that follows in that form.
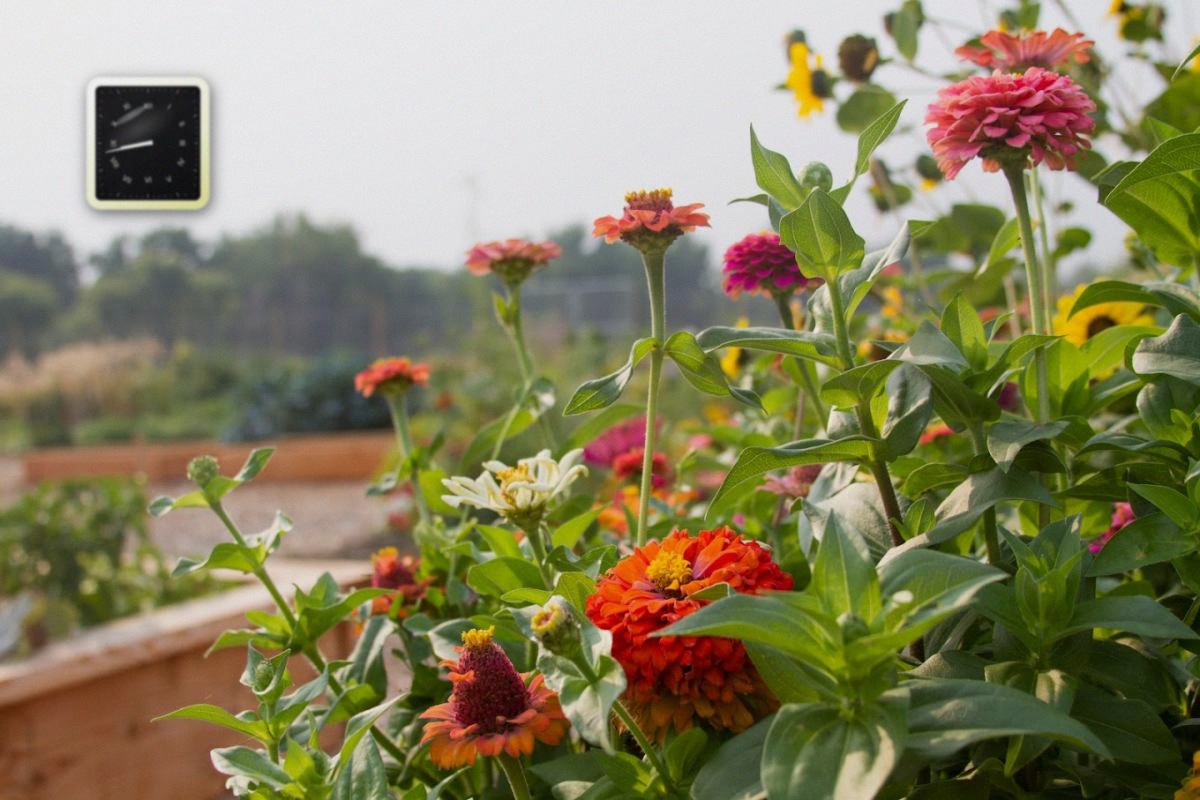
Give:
8h43
